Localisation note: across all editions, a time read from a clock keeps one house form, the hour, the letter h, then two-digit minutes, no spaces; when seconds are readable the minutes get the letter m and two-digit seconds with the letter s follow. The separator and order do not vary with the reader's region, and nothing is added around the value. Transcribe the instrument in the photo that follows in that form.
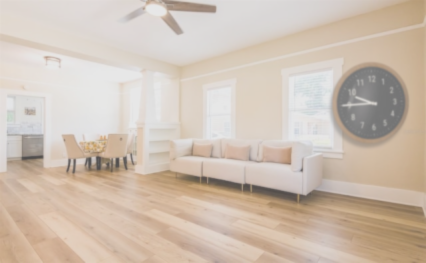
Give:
9h45
